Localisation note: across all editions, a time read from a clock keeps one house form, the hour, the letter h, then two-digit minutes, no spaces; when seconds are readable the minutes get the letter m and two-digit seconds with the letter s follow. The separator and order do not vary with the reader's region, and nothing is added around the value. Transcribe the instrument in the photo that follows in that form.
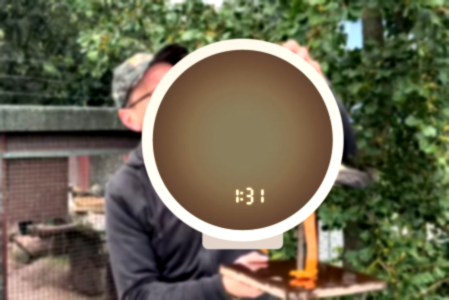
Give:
1h31
